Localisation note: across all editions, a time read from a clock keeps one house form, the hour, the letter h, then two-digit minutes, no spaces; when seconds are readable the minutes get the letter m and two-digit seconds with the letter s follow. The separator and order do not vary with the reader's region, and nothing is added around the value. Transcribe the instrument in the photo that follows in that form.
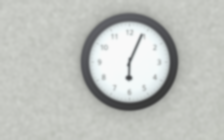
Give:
6h04
